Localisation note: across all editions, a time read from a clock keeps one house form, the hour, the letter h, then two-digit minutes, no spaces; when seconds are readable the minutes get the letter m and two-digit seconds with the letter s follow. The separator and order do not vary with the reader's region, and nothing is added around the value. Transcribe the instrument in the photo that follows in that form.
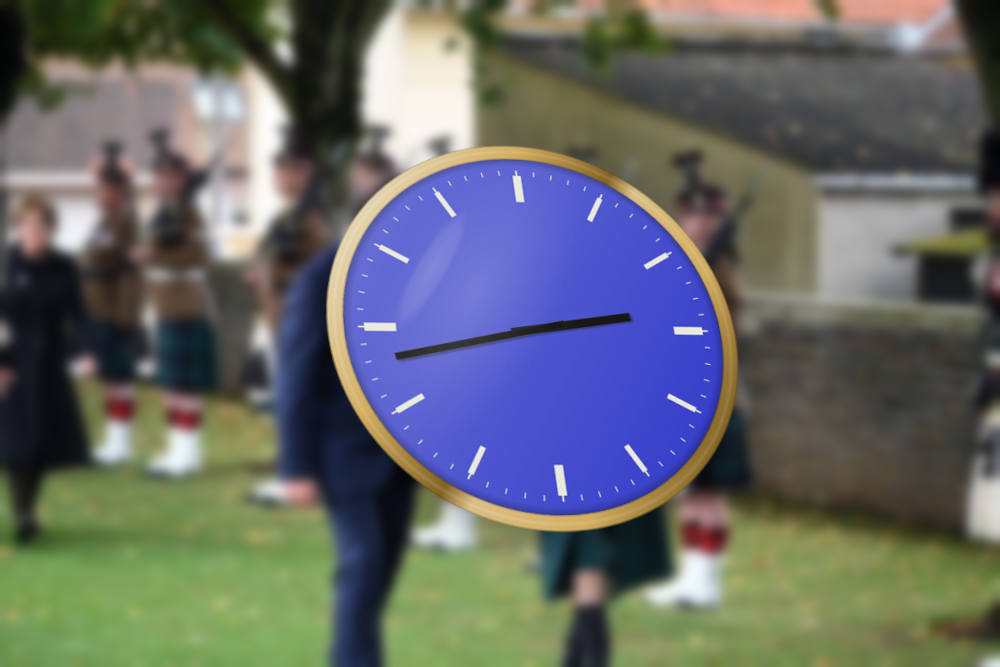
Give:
2h43
